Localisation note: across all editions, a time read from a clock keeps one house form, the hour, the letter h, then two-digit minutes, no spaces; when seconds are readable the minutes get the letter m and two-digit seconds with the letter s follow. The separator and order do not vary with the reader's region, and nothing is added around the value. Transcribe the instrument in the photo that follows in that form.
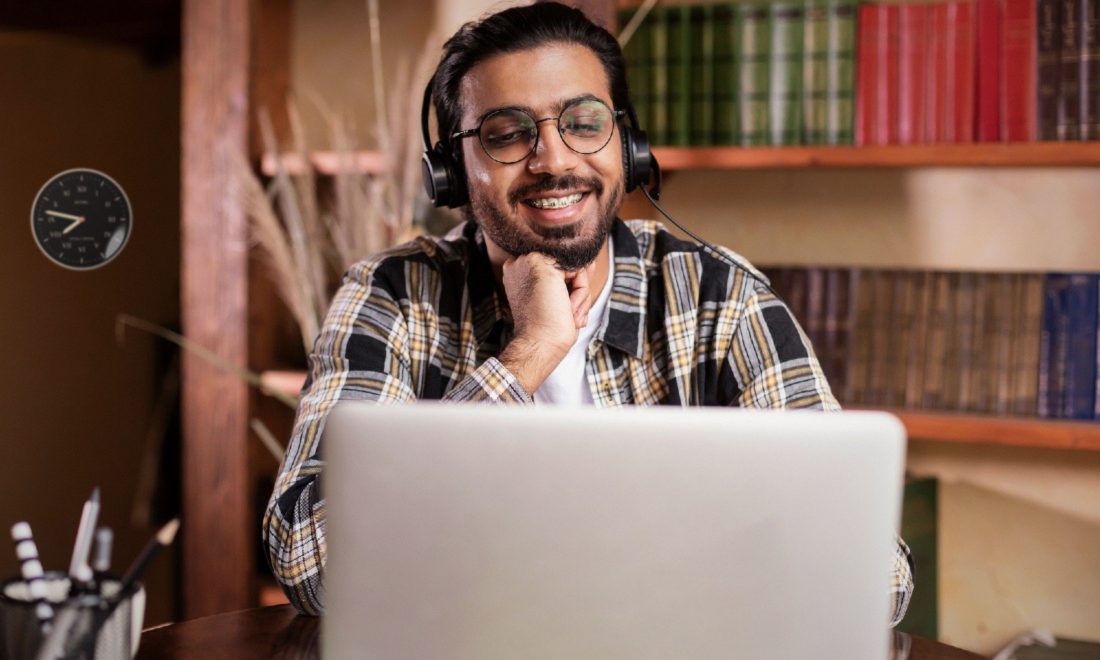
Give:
7h47
